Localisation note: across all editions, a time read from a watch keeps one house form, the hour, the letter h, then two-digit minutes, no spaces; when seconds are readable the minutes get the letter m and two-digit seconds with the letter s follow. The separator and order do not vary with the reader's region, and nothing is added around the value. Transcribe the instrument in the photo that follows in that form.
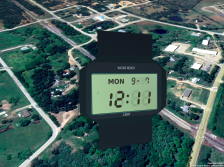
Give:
12h11
